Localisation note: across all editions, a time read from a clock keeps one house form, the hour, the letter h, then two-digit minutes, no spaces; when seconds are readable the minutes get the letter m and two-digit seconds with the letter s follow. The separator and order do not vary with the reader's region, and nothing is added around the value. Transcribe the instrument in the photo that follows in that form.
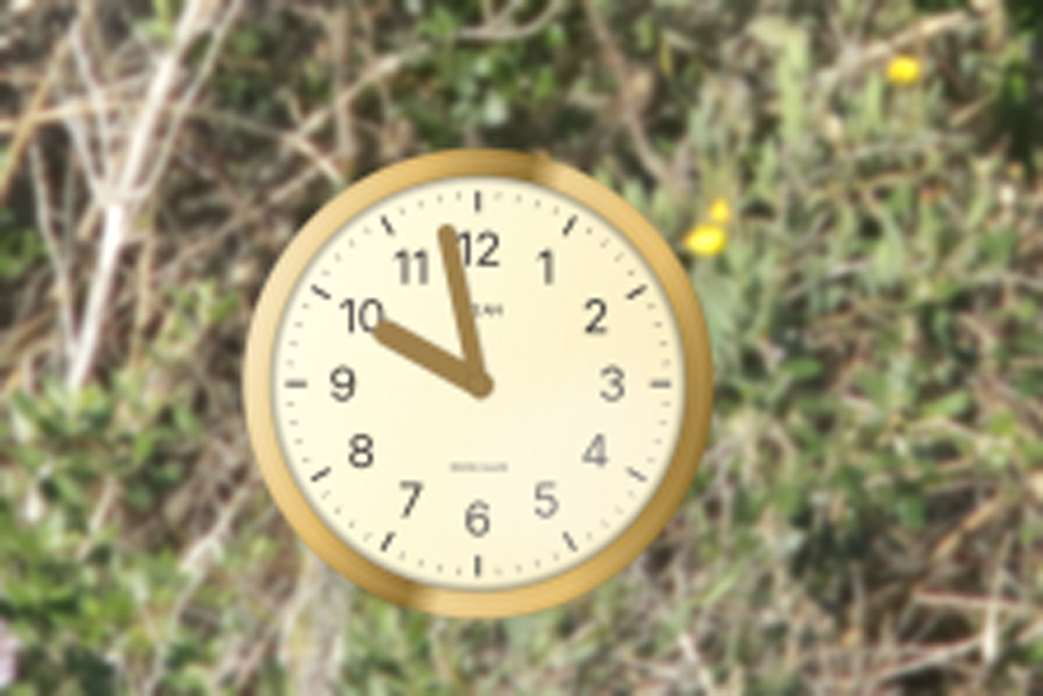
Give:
9h58
